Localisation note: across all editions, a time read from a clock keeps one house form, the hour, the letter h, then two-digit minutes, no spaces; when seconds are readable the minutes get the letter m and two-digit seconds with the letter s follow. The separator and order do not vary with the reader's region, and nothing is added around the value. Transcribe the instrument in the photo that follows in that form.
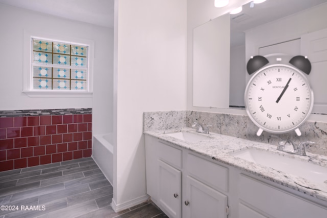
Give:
1h05
